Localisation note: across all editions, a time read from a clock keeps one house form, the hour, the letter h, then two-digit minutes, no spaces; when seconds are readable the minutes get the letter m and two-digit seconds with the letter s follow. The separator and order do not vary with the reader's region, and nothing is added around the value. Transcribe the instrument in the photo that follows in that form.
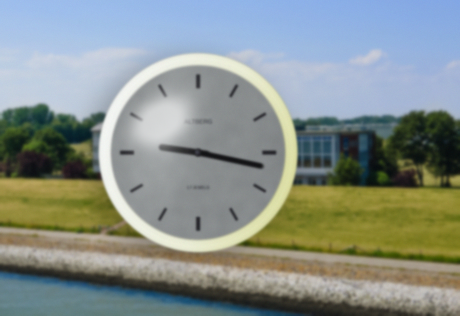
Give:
9h17
